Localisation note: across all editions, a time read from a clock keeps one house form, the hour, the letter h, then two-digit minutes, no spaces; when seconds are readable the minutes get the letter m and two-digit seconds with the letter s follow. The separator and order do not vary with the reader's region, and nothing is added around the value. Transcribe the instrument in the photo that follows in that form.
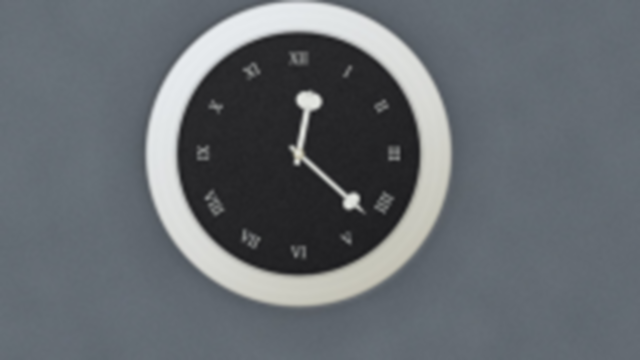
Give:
12h22
